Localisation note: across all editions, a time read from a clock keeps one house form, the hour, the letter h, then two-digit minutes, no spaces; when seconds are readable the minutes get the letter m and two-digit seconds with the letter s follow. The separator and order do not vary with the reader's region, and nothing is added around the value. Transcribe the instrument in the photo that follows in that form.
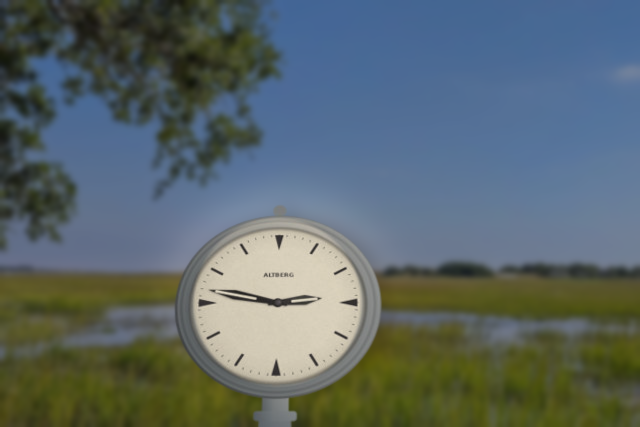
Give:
2h47
